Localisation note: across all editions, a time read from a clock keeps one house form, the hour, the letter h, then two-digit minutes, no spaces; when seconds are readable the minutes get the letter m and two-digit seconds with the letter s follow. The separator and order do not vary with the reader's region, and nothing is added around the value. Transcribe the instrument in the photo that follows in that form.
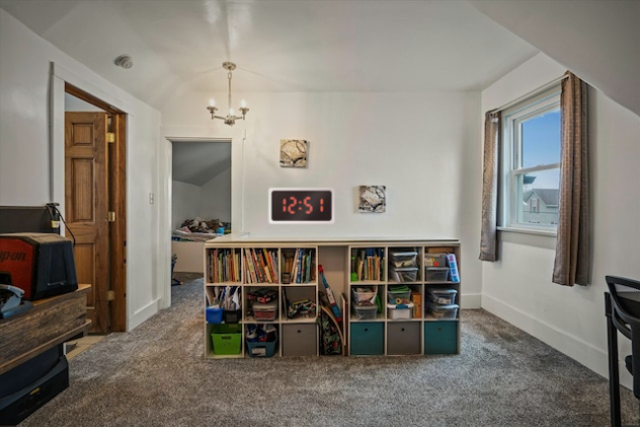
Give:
12h51
